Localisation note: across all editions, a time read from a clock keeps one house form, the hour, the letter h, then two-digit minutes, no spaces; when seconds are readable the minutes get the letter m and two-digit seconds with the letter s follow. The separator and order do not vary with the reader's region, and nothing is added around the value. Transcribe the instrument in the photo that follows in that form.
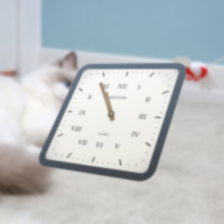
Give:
10h54
